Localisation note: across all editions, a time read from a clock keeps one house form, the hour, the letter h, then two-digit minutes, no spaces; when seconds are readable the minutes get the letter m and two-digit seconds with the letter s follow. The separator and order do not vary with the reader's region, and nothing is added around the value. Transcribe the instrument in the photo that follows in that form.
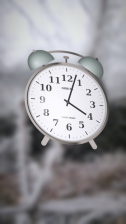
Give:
4h03
